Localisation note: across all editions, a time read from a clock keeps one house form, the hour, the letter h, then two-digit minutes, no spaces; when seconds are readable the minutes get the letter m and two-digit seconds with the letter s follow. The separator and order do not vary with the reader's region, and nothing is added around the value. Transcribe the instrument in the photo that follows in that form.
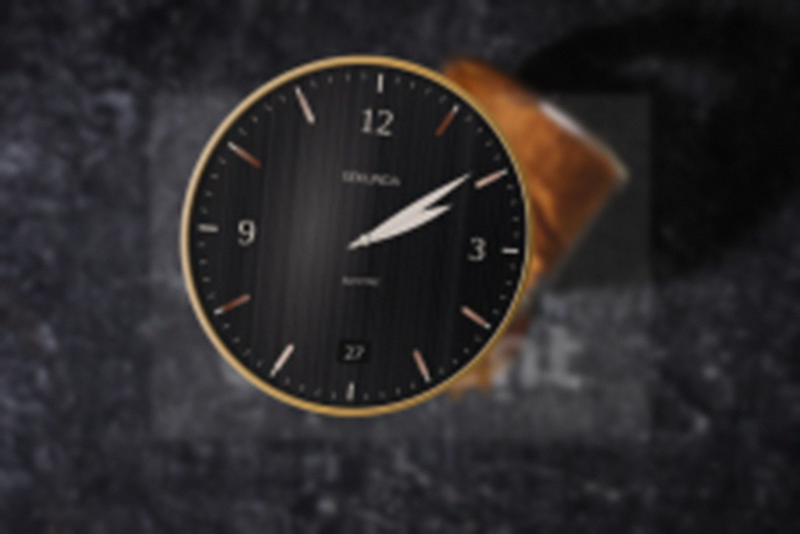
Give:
2h09
